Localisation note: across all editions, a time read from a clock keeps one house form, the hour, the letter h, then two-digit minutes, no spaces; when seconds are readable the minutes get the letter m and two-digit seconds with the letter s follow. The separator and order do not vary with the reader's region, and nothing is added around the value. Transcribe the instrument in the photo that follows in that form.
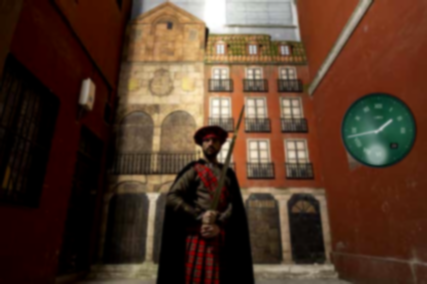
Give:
1h43
